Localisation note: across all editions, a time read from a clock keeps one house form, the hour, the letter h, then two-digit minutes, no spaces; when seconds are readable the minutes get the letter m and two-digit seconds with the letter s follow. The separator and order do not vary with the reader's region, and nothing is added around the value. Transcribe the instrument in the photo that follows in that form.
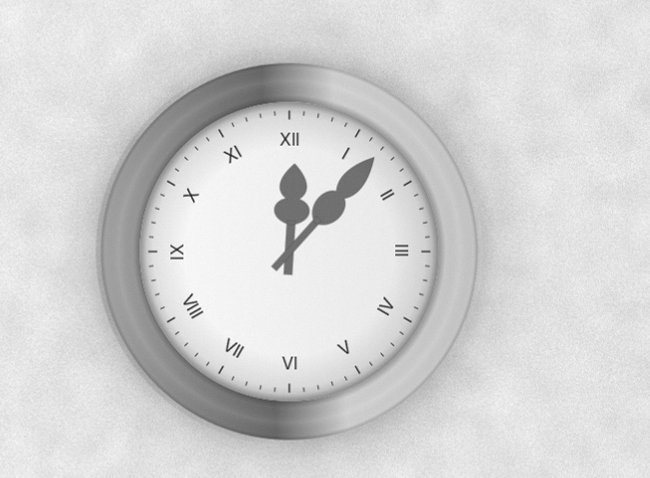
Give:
12h07
